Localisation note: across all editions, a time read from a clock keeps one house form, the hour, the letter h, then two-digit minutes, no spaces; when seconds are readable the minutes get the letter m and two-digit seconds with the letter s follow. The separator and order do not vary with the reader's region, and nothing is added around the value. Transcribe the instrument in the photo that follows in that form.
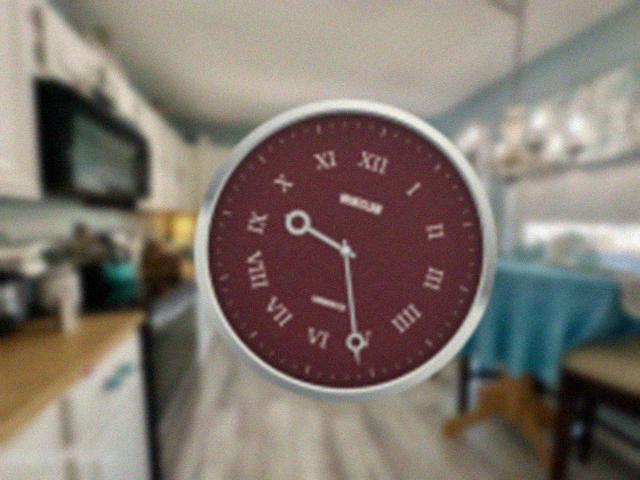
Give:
9h26
